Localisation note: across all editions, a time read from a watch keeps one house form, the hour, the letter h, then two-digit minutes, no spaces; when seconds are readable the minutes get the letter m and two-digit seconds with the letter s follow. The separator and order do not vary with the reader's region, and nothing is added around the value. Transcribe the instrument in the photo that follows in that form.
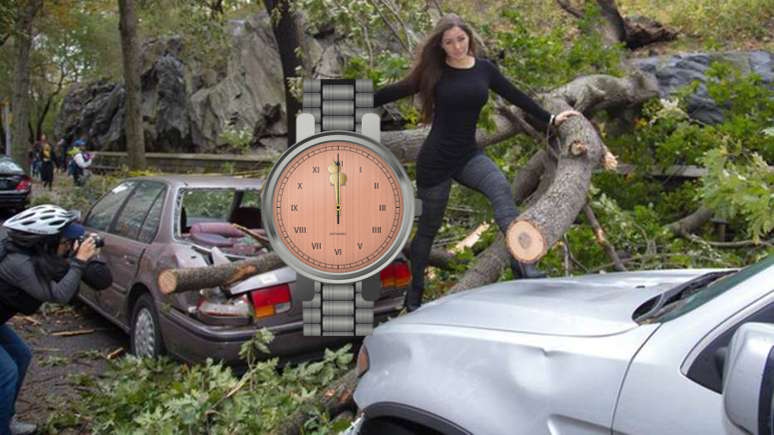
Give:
11h59m00s
